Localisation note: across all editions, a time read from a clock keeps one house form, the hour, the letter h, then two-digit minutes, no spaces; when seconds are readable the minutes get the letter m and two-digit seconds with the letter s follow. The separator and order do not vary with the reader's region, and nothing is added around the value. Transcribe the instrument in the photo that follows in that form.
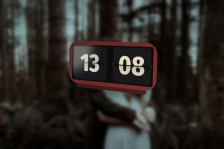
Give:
13h08
